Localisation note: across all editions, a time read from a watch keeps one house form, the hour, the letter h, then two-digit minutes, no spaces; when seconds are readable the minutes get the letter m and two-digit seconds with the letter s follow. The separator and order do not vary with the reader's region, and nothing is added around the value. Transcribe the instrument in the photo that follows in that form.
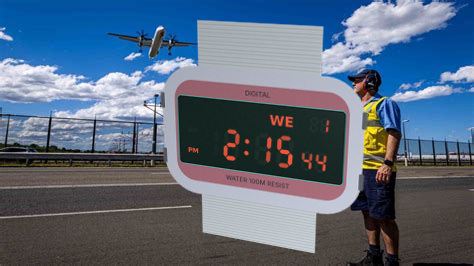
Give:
2h15m44s
